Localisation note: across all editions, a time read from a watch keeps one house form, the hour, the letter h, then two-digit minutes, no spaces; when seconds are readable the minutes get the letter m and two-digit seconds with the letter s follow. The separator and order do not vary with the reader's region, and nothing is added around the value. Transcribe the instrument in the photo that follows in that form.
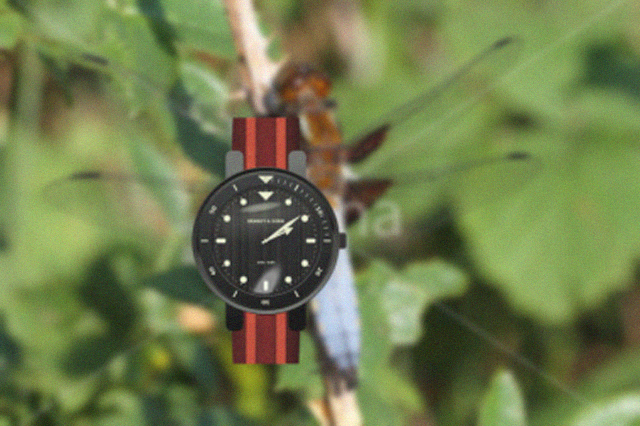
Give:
2h09
